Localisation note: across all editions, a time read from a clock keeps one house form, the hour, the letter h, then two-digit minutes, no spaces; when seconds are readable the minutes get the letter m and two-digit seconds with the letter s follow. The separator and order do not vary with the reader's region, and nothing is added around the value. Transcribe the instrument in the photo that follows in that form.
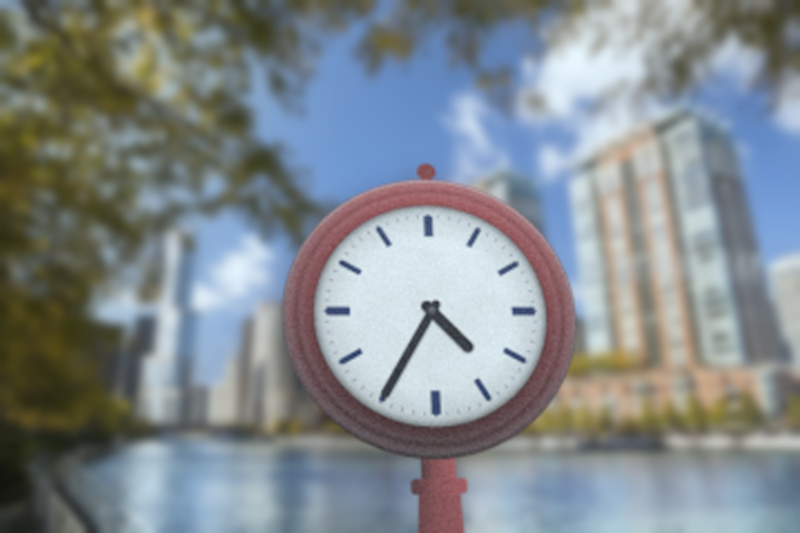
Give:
4h35
